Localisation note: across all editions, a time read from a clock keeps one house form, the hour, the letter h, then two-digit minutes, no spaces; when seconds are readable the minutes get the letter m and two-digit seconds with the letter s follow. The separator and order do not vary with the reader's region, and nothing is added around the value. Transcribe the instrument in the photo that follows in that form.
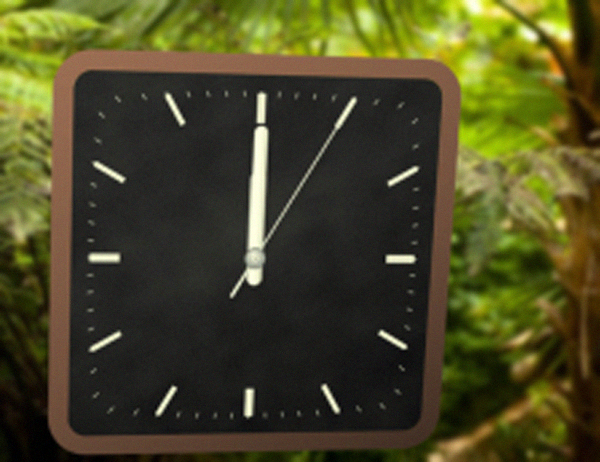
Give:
12h00m05s
